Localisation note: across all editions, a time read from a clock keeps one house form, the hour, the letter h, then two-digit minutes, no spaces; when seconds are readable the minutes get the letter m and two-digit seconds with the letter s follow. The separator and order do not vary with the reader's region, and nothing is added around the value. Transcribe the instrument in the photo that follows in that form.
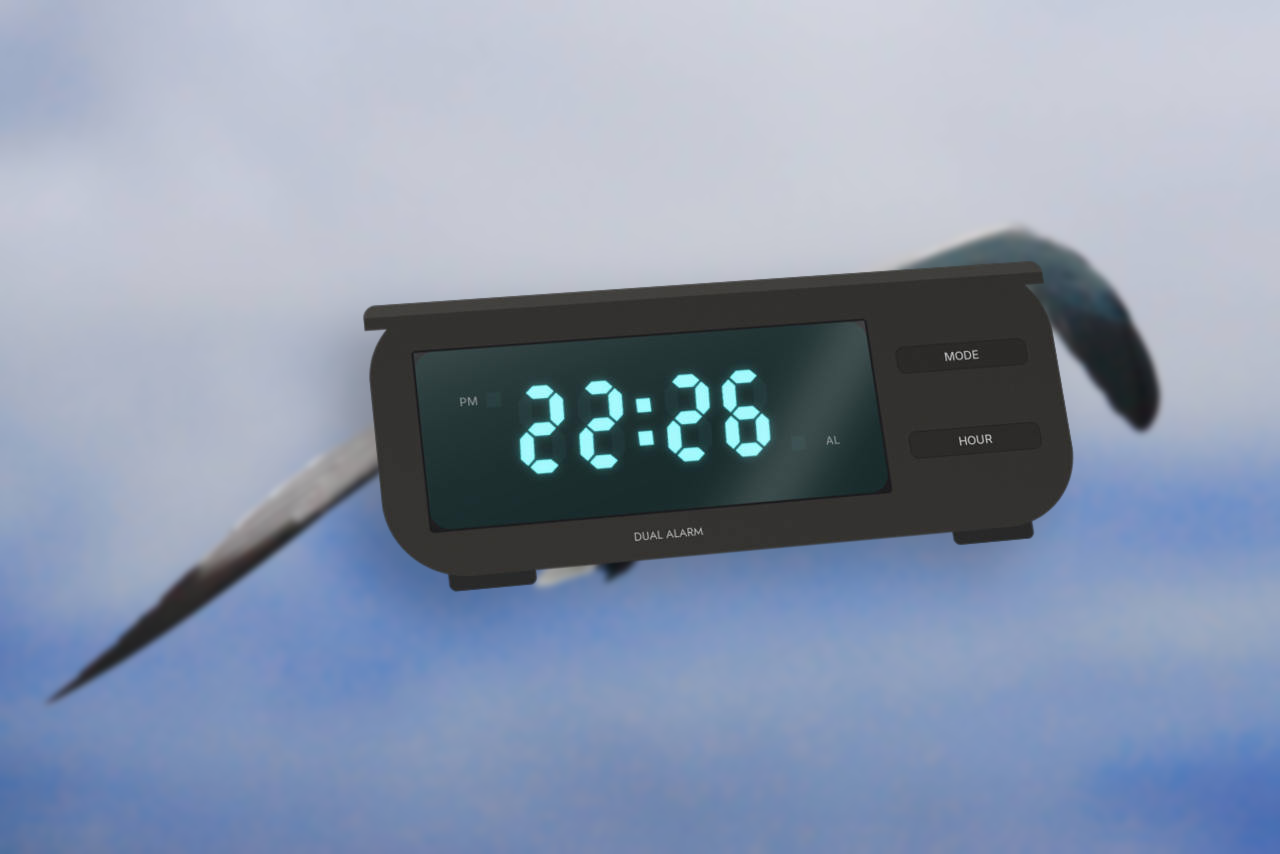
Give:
22h26
